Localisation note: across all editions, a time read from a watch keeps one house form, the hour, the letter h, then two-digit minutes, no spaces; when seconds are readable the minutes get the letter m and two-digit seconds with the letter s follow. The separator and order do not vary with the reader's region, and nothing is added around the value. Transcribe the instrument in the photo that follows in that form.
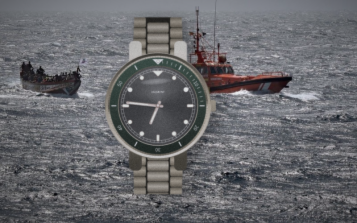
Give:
6h46
